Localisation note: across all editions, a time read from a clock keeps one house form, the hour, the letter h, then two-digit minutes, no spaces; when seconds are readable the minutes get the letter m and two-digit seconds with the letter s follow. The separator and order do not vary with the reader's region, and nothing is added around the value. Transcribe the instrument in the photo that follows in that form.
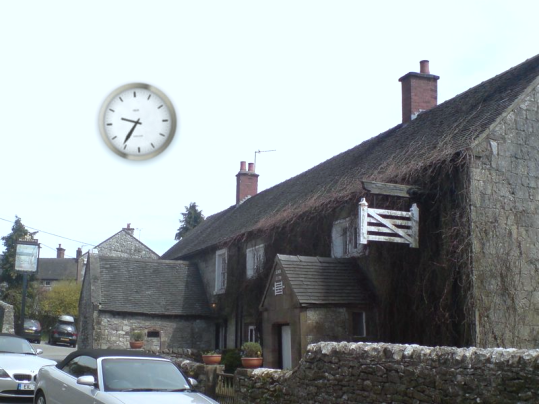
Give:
9h36
